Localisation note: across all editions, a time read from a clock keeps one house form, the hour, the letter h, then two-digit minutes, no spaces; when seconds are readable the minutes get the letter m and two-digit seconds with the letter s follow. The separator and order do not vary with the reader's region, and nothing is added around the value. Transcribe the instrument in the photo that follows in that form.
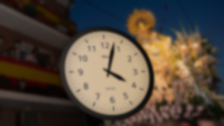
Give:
4h03
